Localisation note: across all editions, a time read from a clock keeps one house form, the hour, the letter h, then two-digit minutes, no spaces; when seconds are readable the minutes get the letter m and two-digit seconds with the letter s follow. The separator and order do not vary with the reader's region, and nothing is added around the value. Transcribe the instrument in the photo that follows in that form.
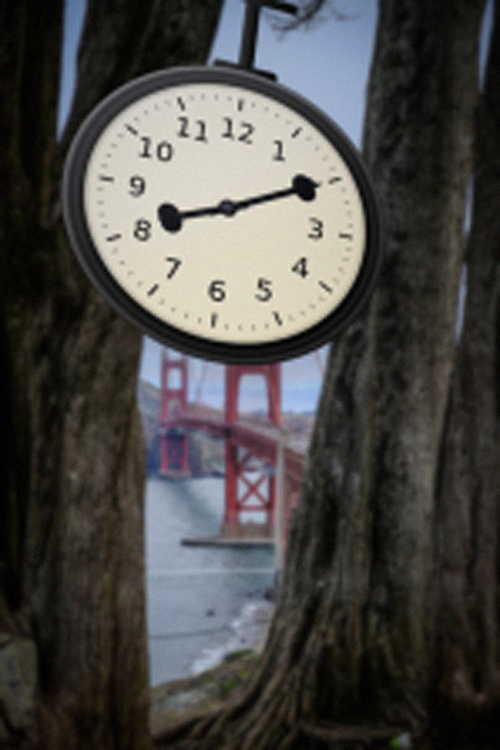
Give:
8h10
